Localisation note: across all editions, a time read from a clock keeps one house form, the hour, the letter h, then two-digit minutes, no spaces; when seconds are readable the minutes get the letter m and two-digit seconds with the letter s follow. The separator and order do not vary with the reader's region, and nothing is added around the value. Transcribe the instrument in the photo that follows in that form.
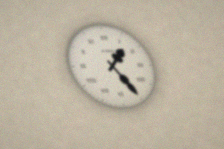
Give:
1h25
